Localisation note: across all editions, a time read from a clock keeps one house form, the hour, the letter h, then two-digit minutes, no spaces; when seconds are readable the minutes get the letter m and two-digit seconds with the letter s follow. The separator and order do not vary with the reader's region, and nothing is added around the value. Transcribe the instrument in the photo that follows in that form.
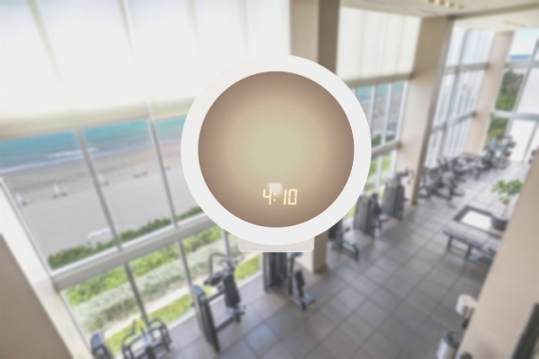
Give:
4h10
